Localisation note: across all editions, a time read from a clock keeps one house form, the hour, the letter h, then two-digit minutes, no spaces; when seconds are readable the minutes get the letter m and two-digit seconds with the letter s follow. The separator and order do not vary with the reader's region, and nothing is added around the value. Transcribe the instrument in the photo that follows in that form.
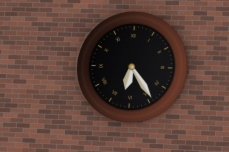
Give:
6h24
